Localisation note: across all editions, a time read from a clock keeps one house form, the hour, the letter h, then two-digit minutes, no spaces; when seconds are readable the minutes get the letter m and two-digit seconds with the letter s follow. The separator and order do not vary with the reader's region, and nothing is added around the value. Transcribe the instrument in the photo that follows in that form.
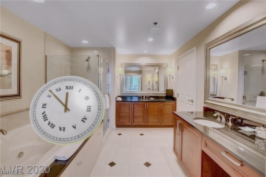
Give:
11h52
